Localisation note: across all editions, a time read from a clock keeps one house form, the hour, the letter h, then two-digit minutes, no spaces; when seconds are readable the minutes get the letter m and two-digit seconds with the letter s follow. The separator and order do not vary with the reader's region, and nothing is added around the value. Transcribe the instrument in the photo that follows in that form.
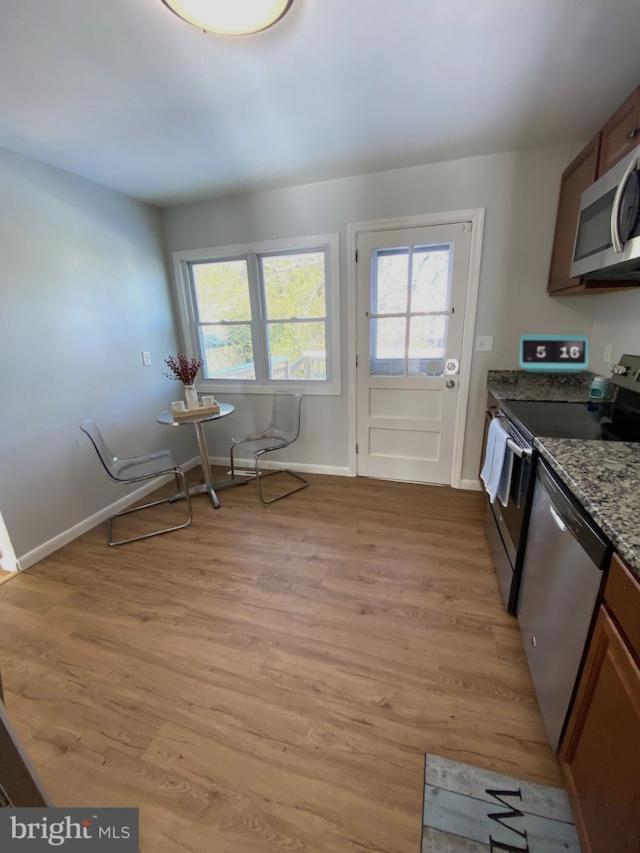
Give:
5h16
